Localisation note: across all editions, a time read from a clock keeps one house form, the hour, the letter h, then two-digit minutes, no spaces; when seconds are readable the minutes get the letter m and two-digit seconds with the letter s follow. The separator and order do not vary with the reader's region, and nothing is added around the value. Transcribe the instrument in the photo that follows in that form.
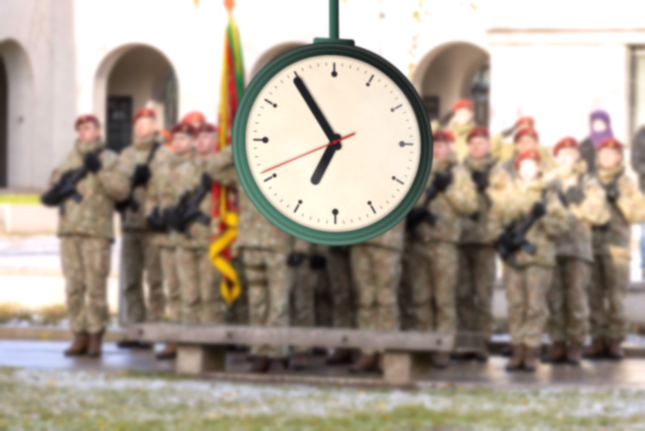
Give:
6h54m41s
